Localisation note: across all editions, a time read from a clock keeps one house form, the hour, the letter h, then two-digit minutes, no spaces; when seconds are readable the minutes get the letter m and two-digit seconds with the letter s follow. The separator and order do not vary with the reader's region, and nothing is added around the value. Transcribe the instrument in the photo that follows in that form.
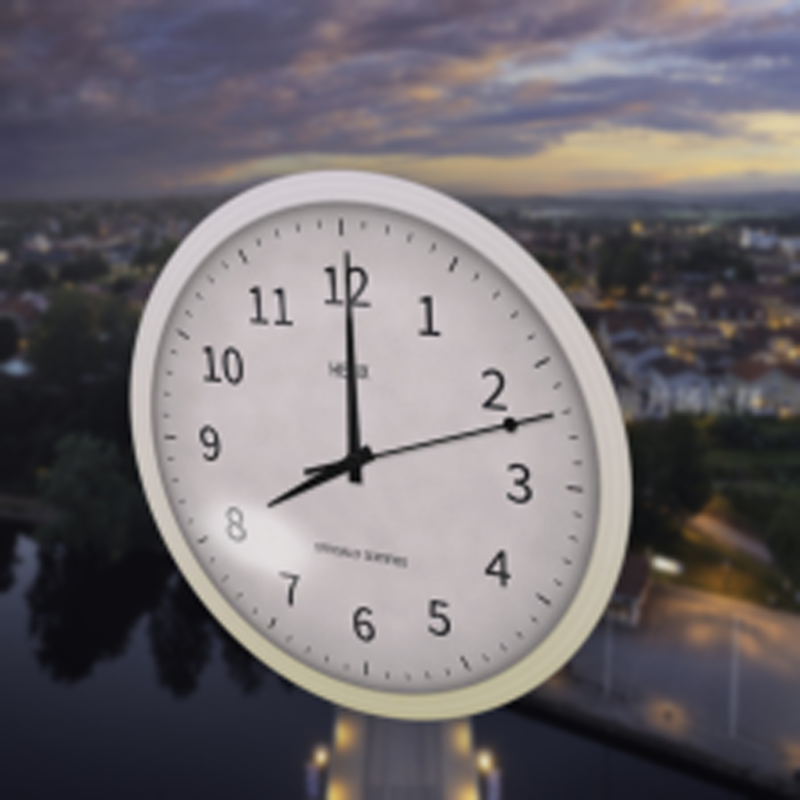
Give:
8h00m12s
